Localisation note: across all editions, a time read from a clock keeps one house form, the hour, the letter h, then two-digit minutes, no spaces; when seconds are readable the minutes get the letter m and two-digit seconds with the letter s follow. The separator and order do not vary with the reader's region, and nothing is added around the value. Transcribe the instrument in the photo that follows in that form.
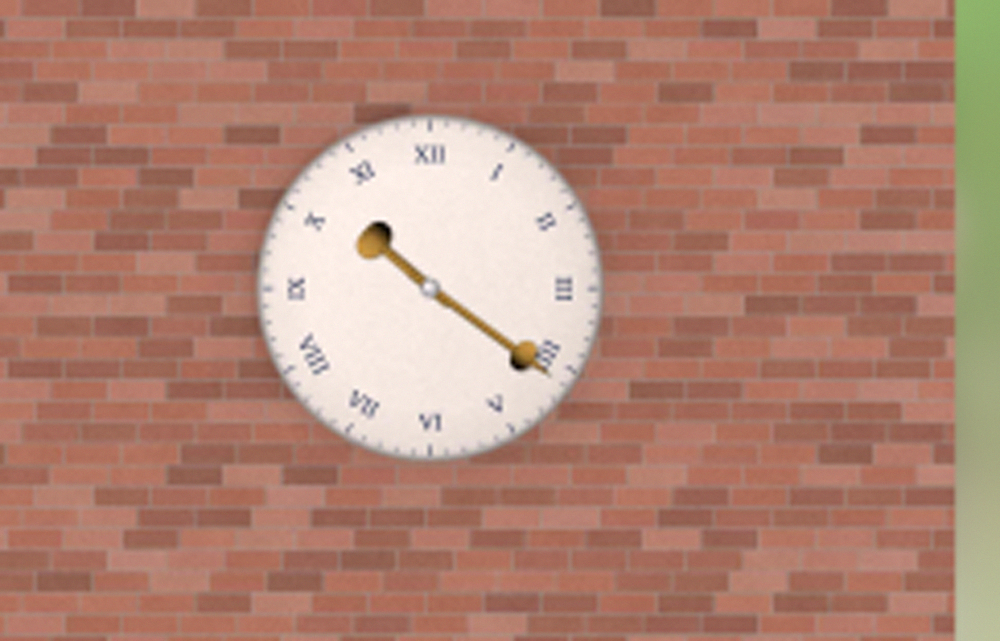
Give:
10h21
